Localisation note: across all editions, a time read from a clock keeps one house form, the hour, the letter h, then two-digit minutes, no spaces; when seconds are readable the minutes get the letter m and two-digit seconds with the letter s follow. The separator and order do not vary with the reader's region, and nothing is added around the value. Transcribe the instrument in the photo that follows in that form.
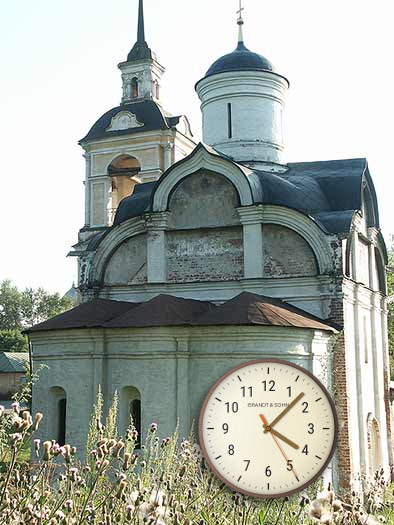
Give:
4h07m25s
